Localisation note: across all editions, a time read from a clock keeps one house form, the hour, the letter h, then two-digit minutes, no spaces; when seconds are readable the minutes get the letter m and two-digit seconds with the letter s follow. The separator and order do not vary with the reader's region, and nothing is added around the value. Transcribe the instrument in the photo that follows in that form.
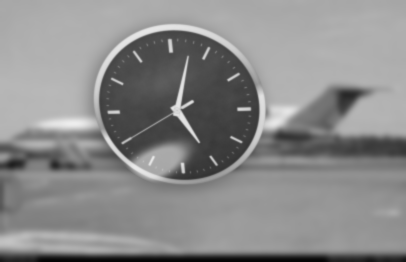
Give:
5h02m40s
